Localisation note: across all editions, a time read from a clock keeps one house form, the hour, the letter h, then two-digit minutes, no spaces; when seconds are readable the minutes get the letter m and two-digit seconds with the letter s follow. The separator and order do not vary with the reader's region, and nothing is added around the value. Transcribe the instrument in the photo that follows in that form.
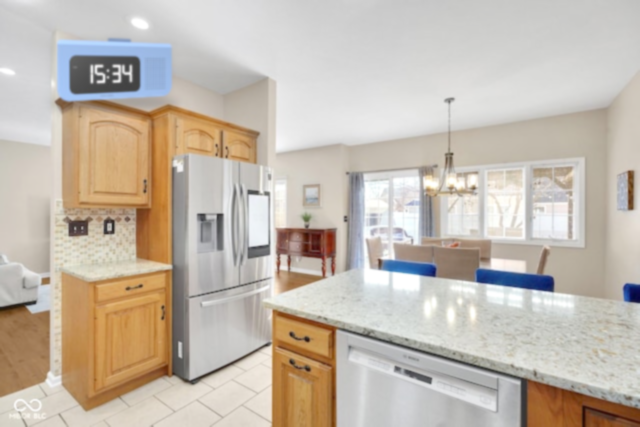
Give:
15h34
